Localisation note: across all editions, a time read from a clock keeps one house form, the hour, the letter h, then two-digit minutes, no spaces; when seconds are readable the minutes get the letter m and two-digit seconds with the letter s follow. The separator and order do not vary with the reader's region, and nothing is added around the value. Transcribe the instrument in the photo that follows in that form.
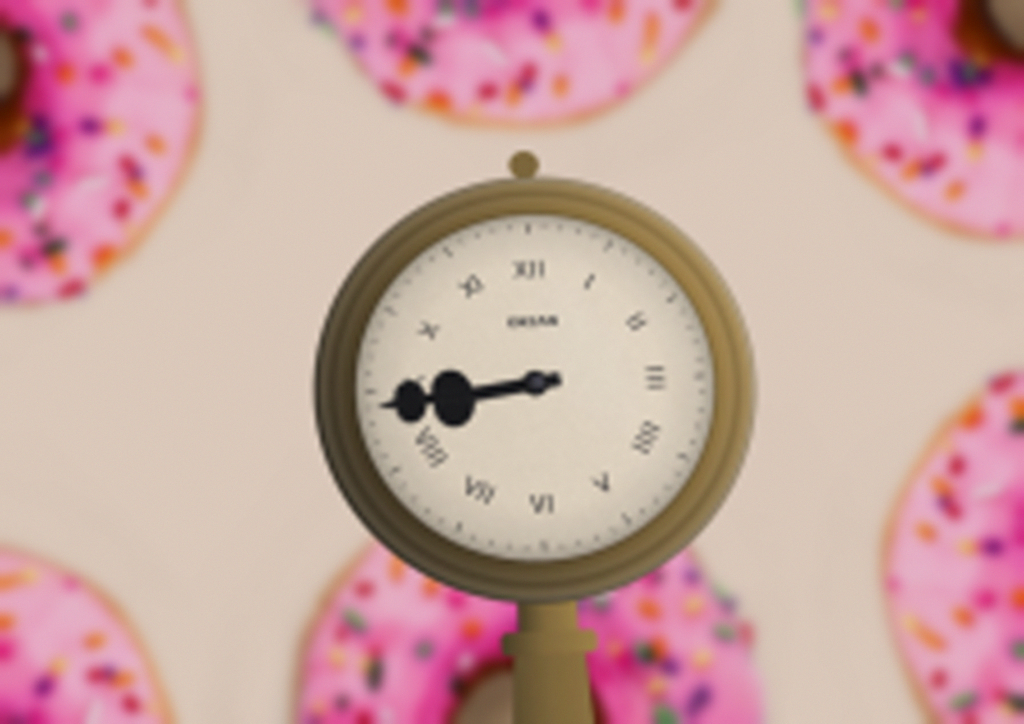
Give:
8h44
